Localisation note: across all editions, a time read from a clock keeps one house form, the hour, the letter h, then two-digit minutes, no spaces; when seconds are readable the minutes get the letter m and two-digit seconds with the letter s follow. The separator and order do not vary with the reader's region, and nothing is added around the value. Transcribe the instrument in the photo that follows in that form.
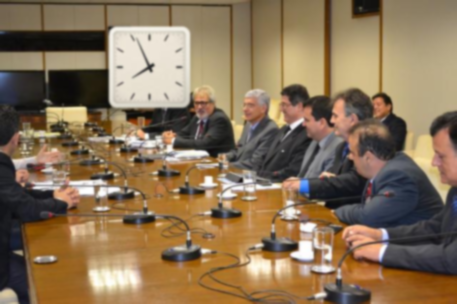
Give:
7h56
